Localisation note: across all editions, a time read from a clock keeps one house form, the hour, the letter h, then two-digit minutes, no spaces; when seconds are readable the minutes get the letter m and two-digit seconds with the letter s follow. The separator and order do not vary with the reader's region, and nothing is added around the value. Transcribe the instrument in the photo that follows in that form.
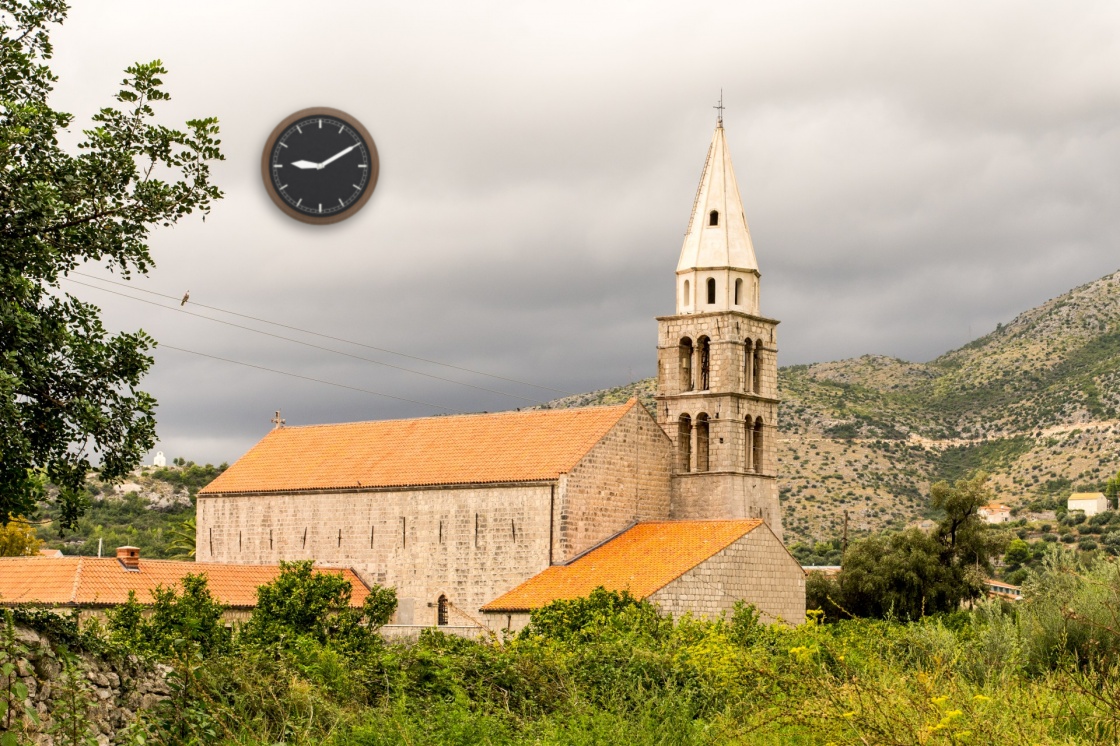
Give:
9h10
